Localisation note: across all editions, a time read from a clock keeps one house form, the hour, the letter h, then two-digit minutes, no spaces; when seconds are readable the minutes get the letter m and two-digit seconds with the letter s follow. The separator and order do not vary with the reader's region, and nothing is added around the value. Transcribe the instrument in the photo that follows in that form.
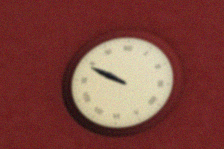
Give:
9h49
